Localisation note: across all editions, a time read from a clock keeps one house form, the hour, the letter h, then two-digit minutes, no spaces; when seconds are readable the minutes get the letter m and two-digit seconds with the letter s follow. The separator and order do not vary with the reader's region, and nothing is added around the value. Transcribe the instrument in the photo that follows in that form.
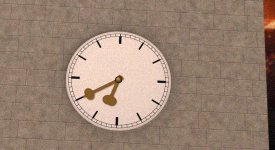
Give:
6h40
